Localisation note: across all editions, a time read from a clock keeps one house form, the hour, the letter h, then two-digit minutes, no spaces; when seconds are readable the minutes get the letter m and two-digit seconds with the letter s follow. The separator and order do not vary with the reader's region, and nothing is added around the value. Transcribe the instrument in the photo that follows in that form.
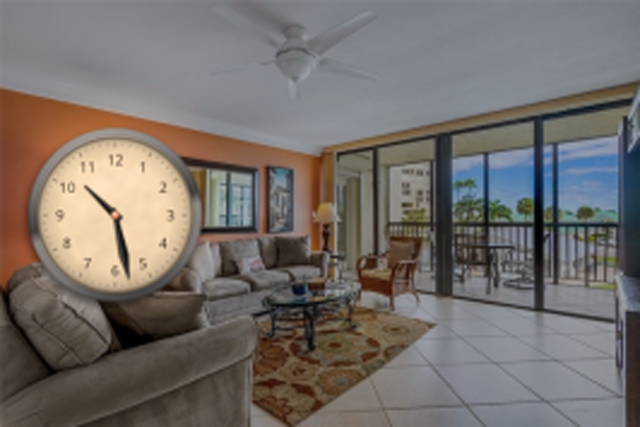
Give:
10h28
